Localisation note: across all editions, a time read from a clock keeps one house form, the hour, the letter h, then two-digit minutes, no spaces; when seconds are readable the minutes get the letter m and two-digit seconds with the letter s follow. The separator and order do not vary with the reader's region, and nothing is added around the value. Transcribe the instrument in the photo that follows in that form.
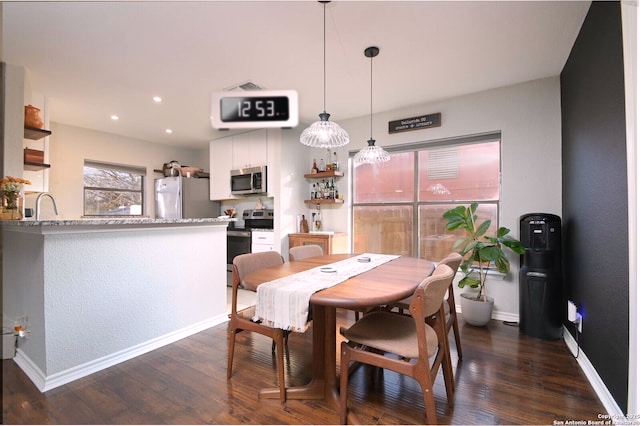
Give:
12h53
